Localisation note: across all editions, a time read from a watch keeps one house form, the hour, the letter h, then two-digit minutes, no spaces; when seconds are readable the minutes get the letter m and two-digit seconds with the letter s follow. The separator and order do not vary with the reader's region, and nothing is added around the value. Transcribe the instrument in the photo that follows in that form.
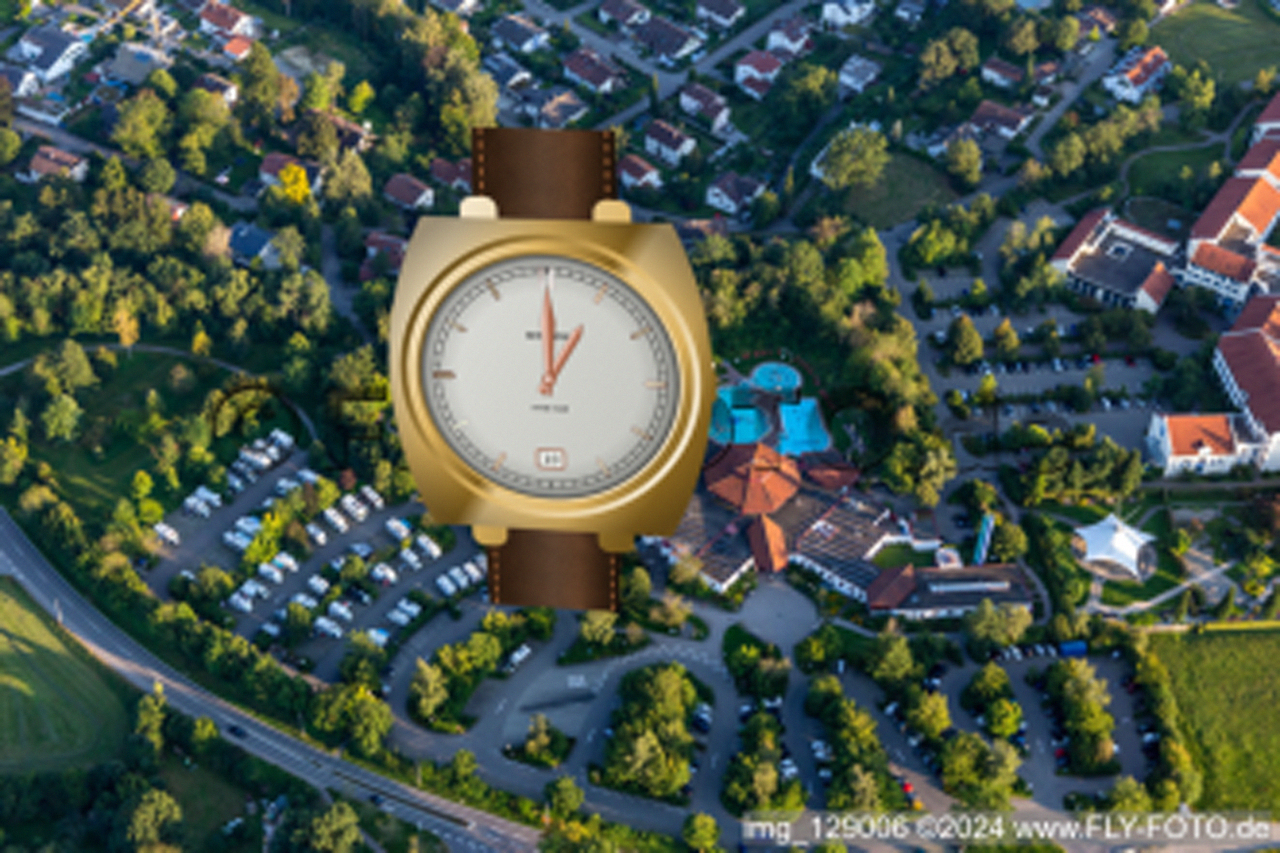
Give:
1h00
